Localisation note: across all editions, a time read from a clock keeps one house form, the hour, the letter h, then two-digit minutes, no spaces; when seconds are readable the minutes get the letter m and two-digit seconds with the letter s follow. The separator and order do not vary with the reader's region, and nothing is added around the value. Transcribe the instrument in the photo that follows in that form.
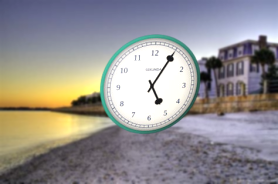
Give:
5h05
